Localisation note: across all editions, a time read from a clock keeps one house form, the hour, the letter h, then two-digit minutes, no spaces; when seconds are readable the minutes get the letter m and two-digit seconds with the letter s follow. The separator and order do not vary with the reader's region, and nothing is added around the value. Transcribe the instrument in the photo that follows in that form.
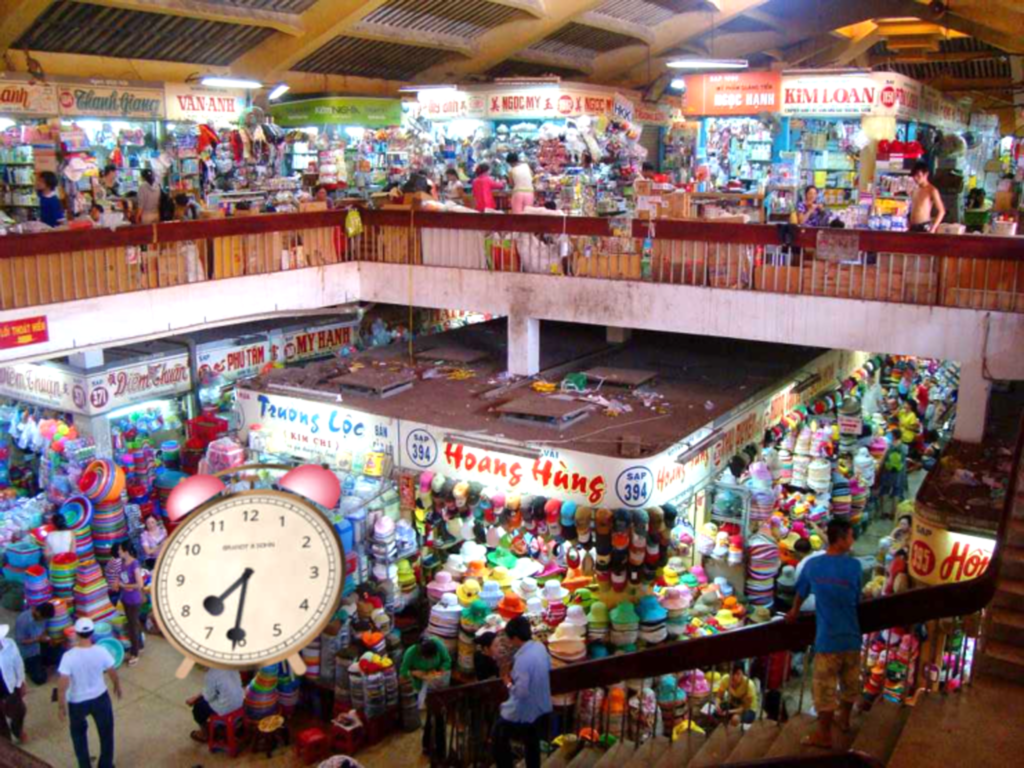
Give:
7h31
